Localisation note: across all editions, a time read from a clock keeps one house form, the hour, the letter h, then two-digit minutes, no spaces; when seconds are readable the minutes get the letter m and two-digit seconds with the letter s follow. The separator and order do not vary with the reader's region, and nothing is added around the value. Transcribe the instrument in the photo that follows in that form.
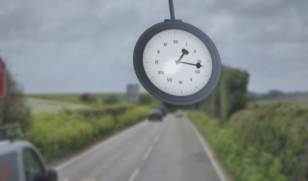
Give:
1h17
